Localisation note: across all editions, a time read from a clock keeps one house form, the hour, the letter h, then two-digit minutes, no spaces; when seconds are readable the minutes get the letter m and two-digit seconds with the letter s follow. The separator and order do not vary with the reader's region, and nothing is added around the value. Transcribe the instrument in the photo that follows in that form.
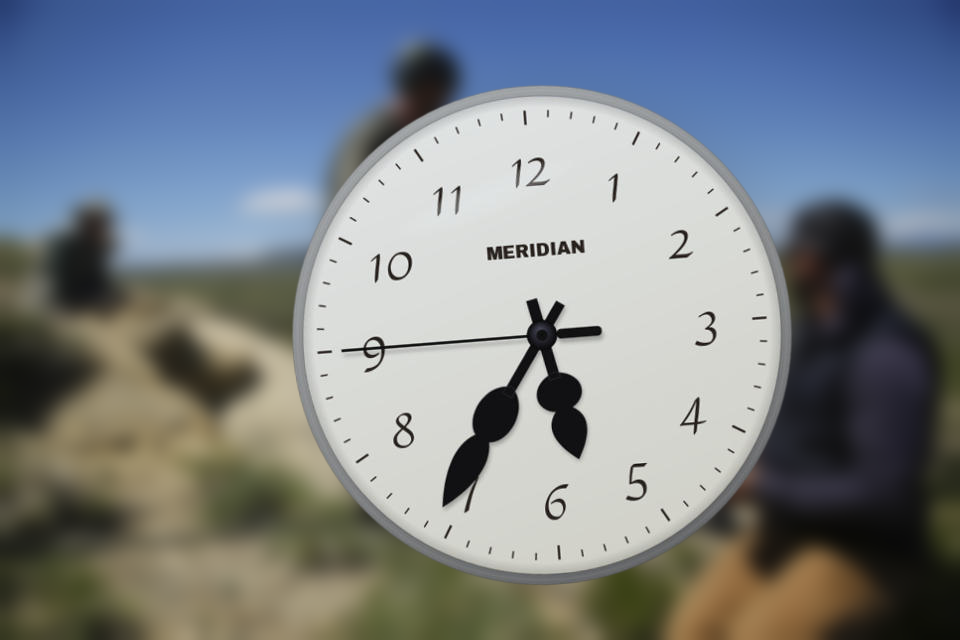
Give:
5h35m45s
